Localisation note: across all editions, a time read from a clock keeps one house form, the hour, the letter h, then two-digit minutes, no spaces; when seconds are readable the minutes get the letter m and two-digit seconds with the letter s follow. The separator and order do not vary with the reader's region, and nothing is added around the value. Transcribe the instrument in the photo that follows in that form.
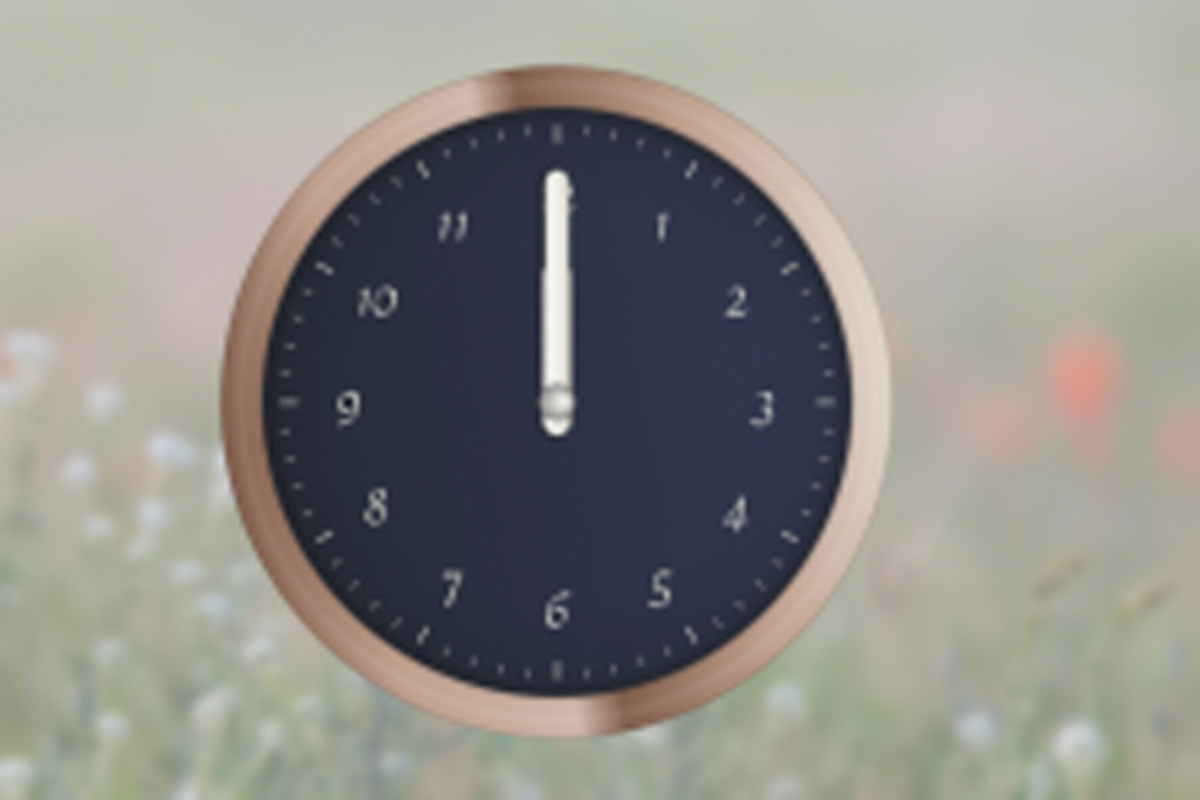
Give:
12h00
